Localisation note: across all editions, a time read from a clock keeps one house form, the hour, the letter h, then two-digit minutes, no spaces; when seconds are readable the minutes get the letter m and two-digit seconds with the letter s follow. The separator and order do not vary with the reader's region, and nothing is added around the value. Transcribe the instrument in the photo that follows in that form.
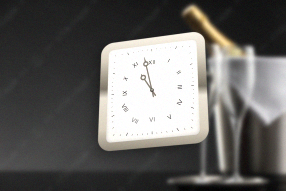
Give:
10h58
